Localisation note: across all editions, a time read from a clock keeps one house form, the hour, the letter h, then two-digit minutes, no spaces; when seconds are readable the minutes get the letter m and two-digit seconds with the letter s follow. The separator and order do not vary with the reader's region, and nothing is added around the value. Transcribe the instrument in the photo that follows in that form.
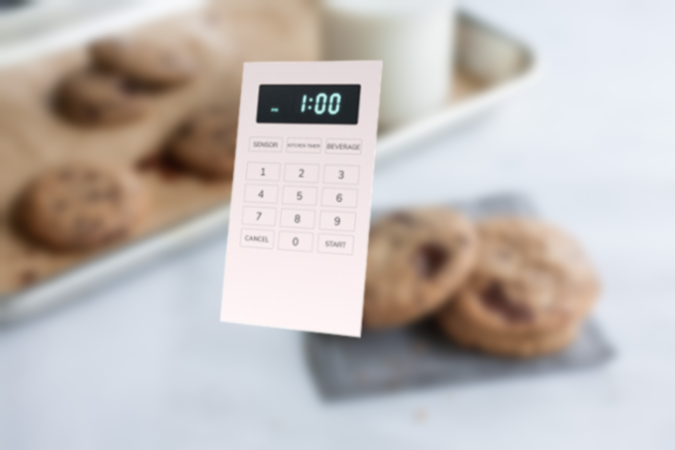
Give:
1h00
